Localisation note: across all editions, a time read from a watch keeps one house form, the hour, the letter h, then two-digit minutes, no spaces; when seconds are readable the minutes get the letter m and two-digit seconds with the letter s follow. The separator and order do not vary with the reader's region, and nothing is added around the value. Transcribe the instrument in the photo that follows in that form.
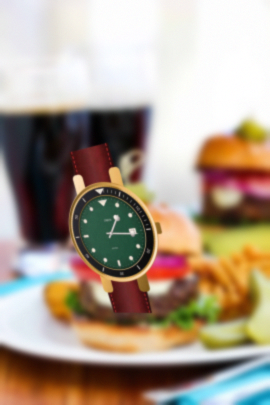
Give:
1h16
